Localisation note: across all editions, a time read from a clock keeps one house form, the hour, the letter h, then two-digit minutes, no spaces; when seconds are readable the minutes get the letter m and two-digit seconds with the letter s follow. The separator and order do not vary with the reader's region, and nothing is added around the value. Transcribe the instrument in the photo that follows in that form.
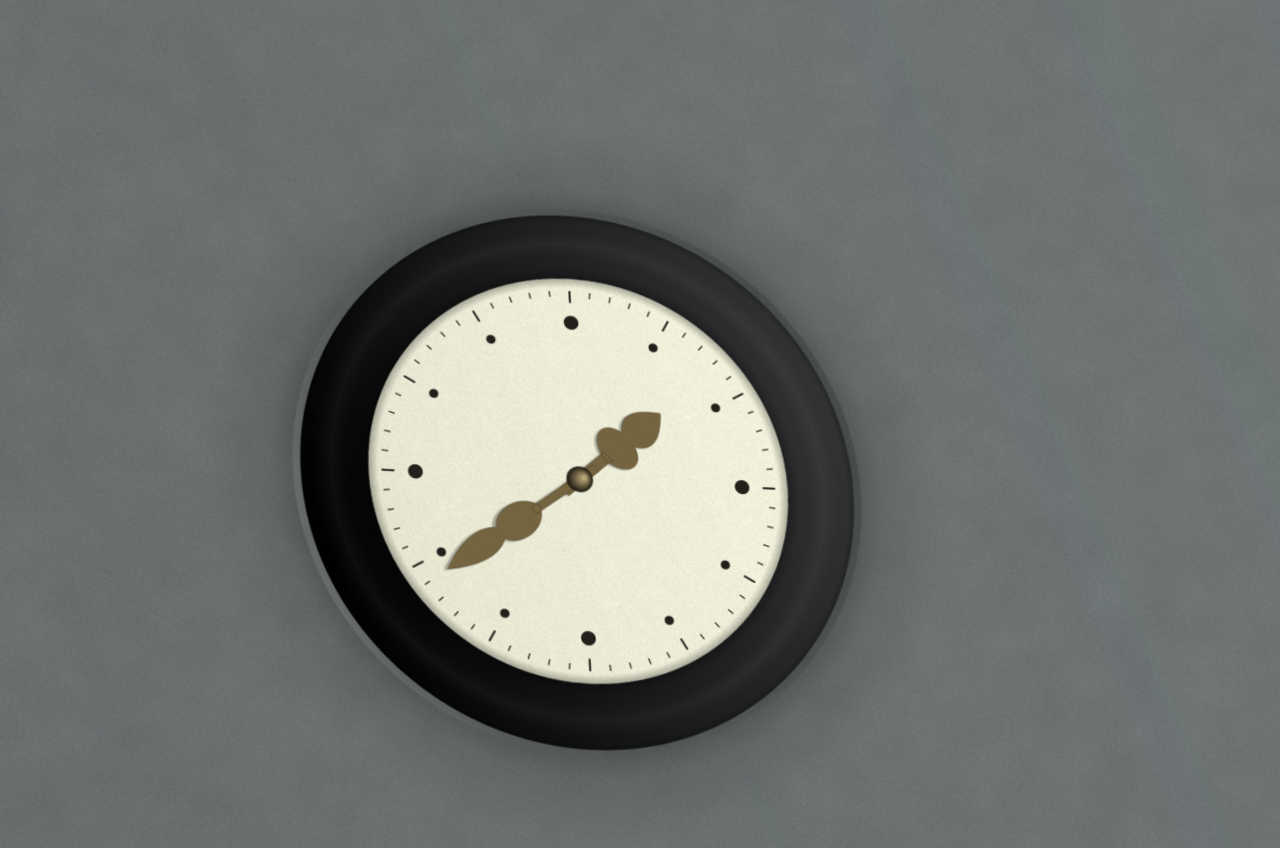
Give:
1h39
